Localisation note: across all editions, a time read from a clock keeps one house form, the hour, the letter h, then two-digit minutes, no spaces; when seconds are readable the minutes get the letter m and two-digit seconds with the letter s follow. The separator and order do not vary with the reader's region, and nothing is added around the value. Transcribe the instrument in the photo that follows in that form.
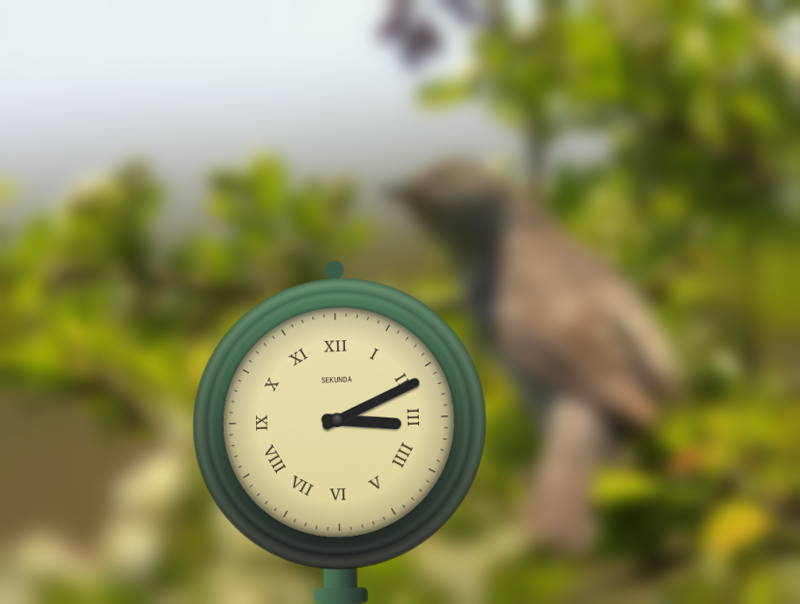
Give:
3h11
